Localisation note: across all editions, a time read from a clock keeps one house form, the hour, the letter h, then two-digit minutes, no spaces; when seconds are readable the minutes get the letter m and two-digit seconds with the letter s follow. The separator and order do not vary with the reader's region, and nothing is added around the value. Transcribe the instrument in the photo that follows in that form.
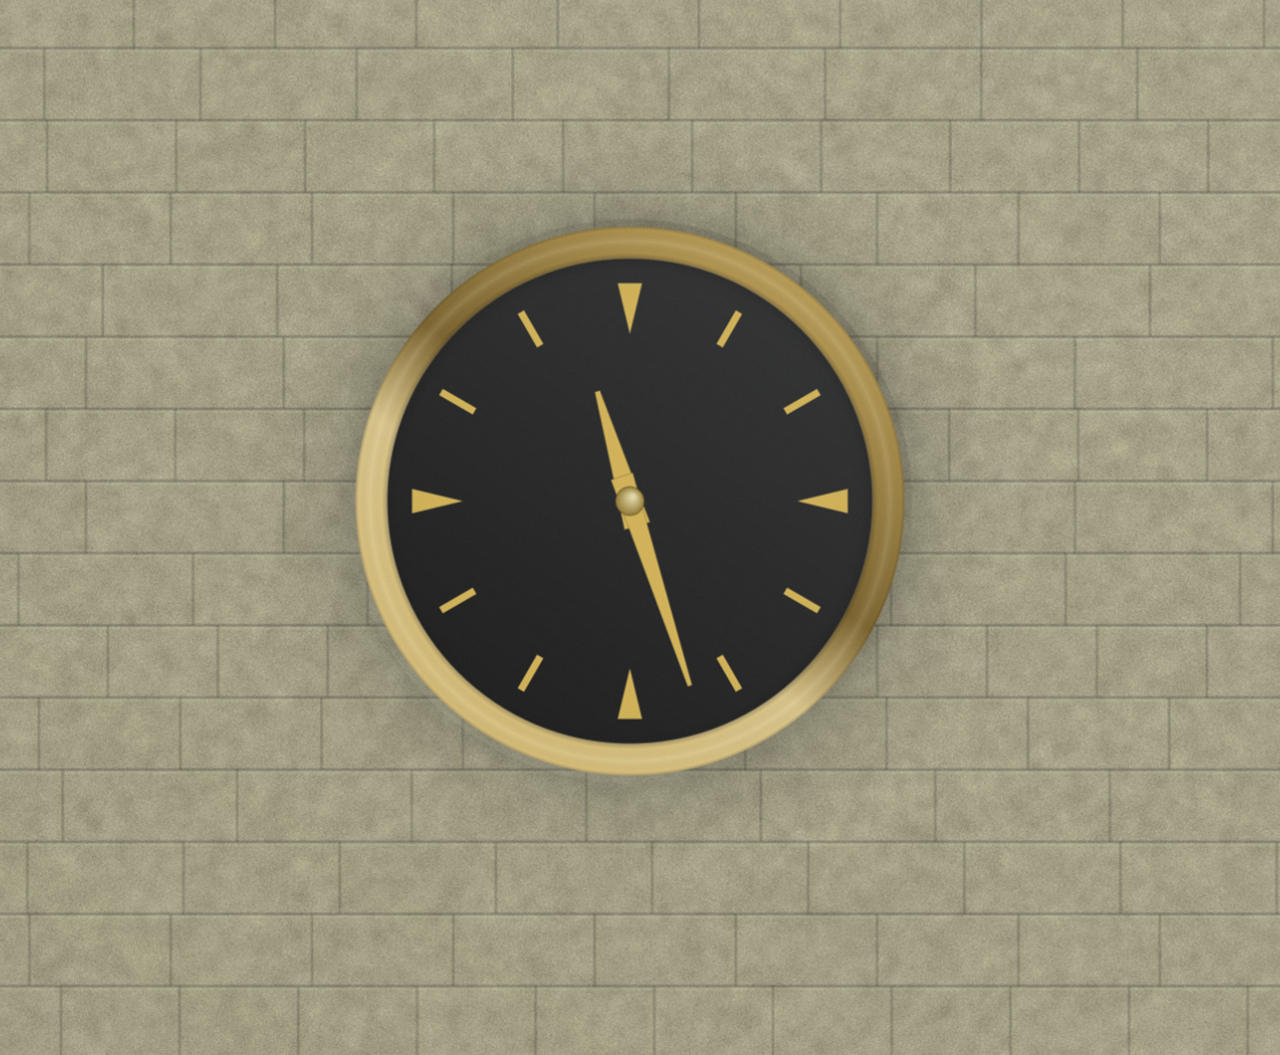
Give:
11h27
